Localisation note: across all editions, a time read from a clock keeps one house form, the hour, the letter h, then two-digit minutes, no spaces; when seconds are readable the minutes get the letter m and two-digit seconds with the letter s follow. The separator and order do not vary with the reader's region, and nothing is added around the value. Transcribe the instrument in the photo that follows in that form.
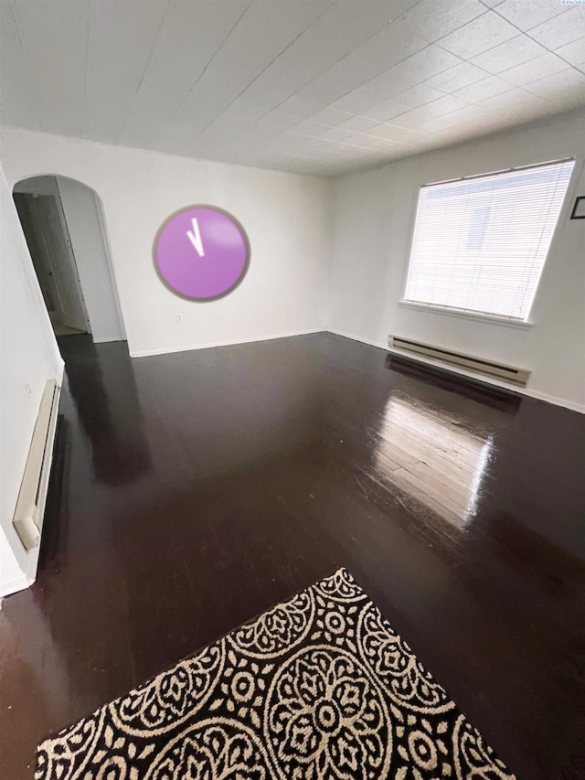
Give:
10h58
